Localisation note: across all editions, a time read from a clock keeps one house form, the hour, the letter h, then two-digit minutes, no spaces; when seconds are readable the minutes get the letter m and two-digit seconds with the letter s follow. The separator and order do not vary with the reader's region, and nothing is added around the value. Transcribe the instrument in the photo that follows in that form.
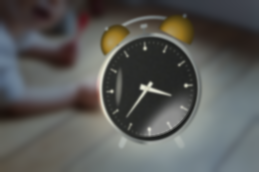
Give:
3h37
